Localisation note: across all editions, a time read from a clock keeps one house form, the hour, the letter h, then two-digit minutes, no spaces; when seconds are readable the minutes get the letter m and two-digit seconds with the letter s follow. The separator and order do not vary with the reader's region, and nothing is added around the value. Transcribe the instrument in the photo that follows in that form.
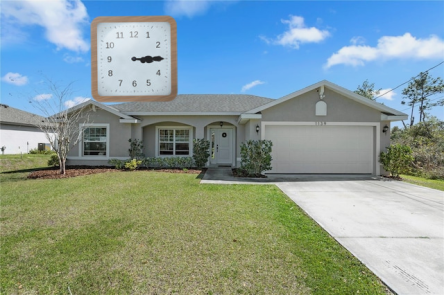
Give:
3h15
